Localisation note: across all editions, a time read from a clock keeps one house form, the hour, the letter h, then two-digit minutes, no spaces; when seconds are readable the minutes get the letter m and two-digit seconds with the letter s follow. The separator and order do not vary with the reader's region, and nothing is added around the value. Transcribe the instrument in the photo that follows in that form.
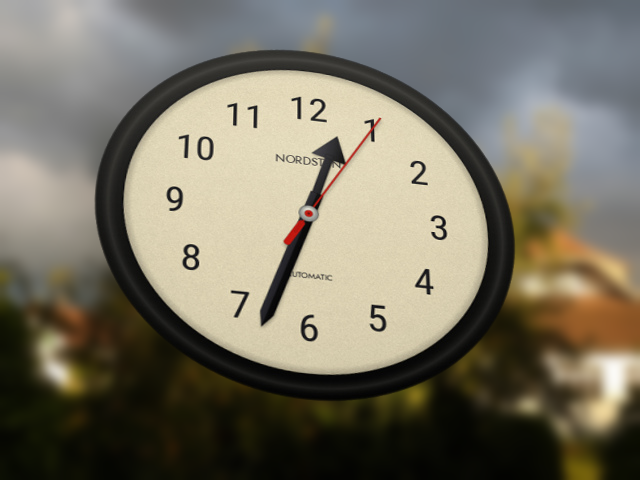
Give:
12h33m05s
